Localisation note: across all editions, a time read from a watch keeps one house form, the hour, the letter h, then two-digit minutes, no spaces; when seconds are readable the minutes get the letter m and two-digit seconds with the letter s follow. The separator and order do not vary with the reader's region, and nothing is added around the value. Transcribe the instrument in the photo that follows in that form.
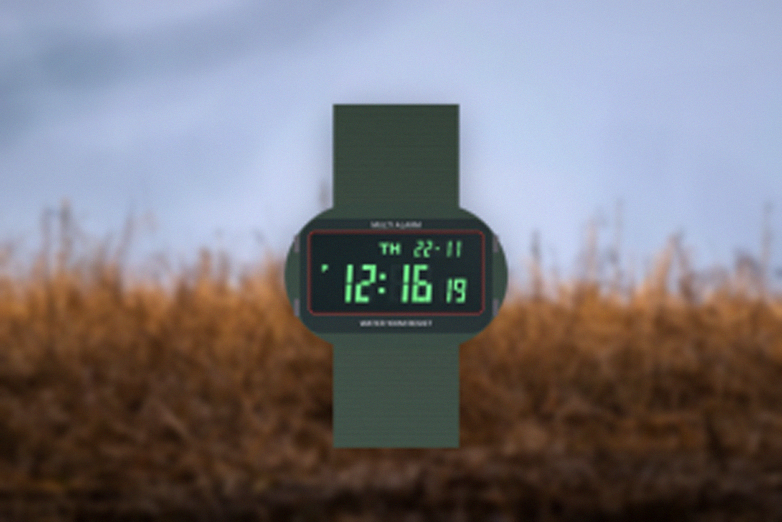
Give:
12h16m19s
